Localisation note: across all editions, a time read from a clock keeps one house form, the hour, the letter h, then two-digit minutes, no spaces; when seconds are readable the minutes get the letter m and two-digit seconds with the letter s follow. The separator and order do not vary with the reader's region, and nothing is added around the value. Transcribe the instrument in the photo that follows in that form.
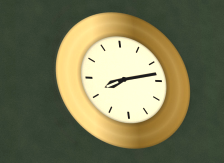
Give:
8h13
